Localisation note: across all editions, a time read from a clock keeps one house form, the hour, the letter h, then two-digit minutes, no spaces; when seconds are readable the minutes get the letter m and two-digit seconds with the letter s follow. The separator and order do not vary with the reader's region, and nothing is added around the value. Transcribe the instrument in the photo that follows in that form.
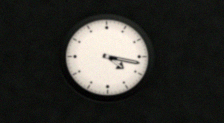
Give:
4h17
